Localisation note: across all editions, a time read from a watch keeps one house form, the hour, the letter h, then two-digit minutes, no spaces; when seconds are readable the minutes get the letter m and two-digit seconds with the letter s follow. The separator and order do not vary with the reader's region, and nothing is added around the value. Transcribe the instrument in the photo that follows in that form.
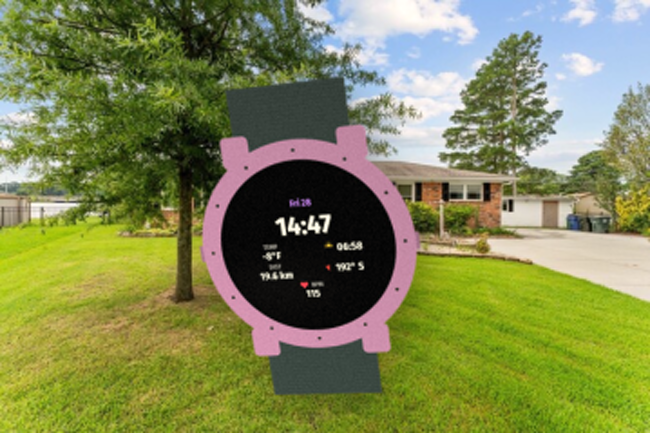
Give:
14h47
